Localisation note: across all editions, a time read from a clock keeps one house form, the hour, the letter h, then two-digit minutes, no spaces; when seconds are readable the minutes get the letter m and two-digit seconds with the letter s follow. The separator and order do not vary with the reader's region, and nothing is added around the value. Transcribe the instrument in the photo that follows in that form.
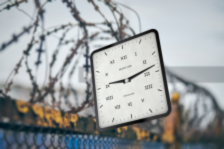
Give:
9h13
